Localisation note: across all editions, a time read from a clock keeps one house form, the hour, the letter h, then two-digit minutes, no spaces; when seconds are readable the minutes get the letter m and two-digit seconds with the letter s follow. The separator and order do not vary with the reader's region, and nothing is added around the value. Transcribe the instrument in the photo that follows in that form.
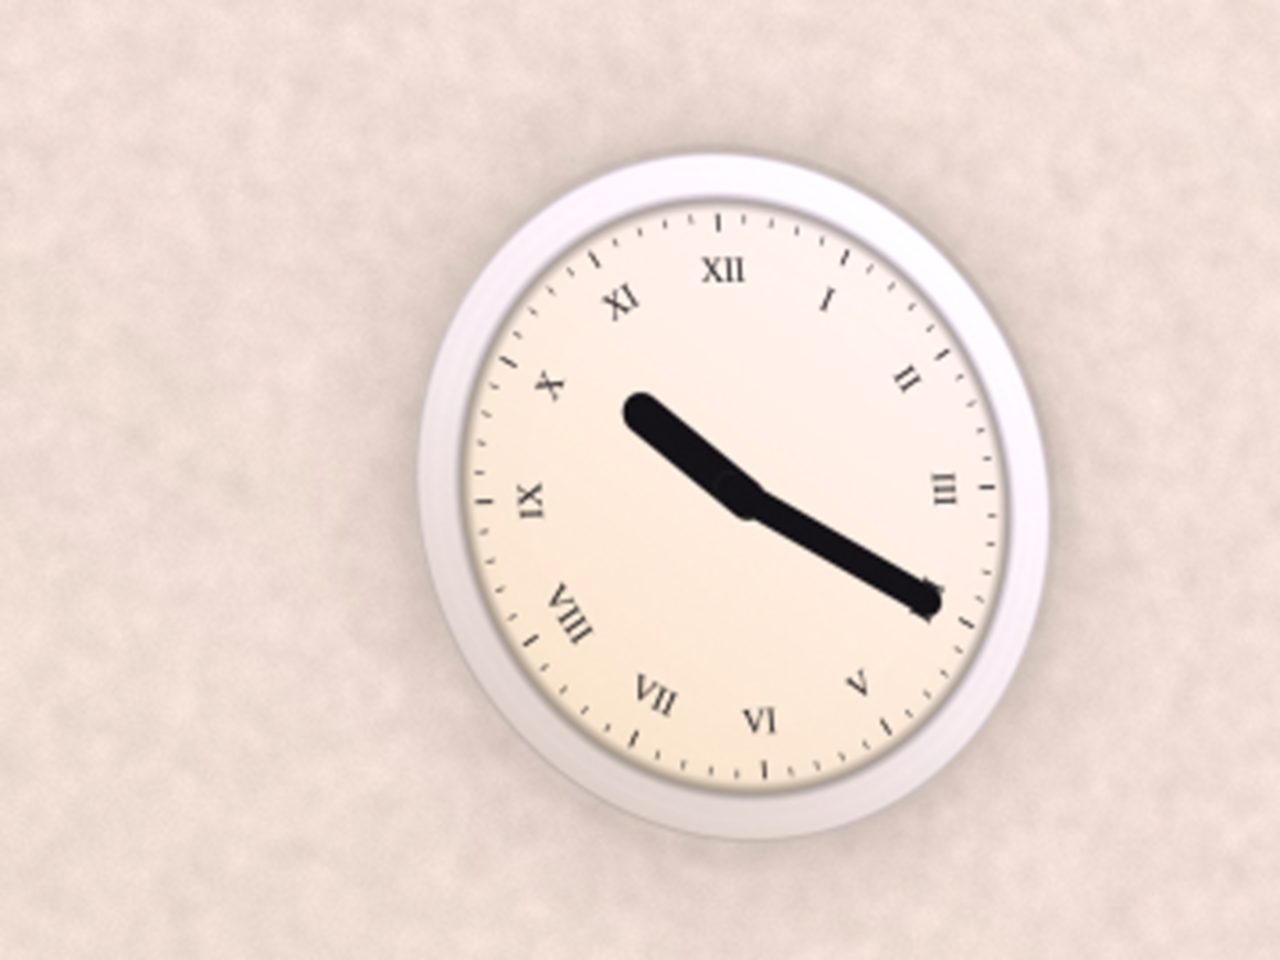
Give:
10h20
